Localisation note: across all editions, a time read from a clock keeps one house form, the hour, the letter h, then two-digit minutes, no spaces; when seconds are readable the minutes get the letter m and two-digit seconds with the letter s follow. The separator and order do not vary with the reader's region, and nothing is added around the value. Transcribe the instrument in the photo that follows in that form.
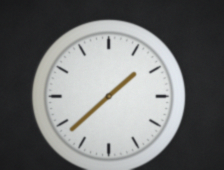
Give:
1h38
